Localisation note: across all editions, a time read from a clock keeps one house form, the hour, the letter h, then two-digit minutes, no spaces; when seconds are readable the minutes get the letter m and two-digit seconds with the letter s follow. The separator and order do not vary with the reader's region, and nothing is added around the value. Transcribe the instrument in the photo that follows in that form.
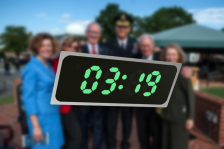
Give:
3h19
